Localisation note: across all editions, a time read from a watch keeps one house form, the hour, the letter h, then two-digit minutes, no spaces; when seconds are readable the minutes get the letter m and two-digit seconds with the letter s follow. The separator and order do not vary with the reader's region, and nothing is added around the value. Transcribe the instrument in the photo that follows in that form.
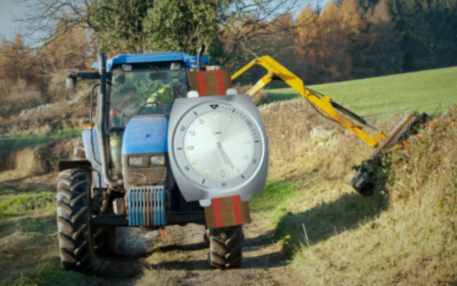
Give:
5h26
